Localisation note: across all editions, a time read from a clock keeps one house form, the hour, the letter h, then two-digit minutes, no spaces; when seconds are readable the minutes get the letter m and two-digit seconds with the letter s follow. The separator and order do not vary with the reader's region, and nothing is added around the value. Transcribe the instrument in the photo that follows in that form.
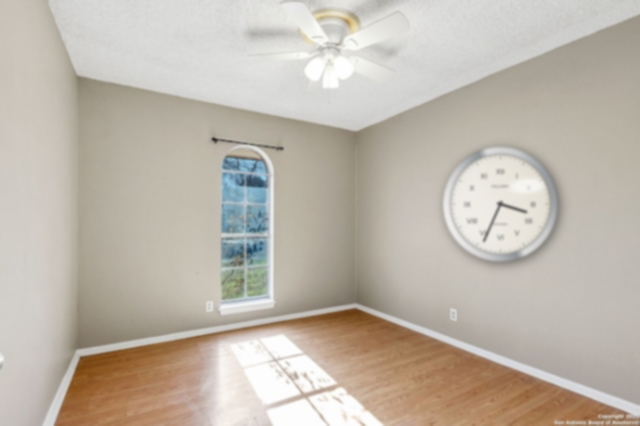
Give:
3h34
